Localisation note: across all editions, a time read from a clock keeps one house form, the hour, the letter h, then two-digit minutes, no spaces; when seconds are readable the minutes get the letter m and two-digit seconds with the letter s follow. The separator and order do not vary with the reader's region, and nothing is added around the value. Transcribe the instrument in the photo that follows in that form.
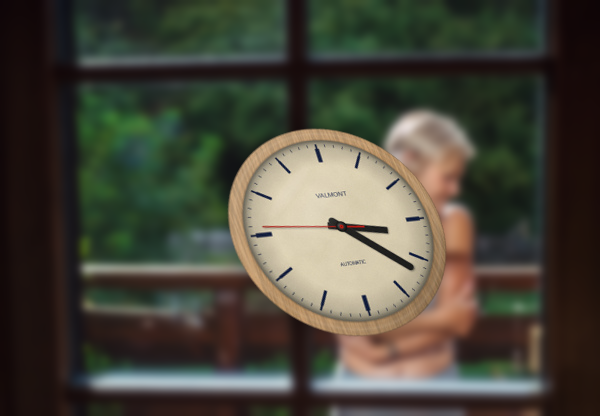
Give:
3h21m46s
